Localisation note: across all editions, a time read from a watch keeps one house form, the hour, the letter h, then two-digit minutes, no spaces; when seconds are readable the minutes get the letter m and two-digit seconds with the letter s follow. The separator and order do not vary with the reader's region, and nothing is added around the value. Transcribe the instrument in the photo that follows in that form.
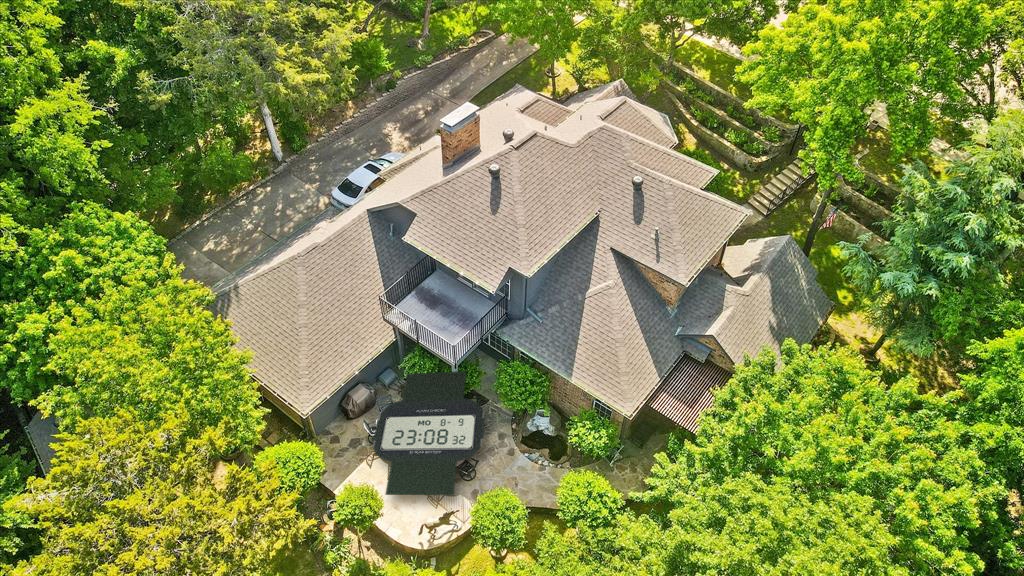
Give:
23h08m32s
